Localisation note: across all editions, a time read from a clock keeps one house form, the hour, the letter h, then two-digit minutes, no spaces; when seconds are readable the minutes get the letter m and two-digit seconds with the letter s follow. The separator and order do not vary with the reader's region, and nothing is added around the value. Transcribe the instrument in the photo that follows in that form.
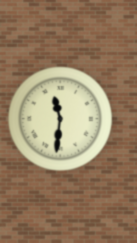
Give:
11h31
